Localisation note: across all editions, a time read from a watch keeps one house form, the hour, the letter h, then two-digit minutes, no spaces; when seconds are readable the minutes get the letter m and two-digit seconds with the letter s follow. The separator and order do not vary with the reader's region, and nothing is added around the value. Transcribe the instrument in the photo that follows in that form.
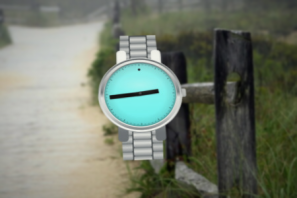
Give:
2h44
